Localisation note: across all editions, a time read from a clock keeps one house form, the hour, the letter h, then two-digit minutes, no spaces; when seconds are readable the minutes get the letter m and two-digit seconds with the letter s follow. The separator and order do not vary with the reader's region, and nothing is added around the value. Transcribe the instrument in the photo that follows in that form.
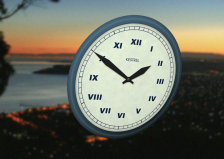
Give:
1h50
